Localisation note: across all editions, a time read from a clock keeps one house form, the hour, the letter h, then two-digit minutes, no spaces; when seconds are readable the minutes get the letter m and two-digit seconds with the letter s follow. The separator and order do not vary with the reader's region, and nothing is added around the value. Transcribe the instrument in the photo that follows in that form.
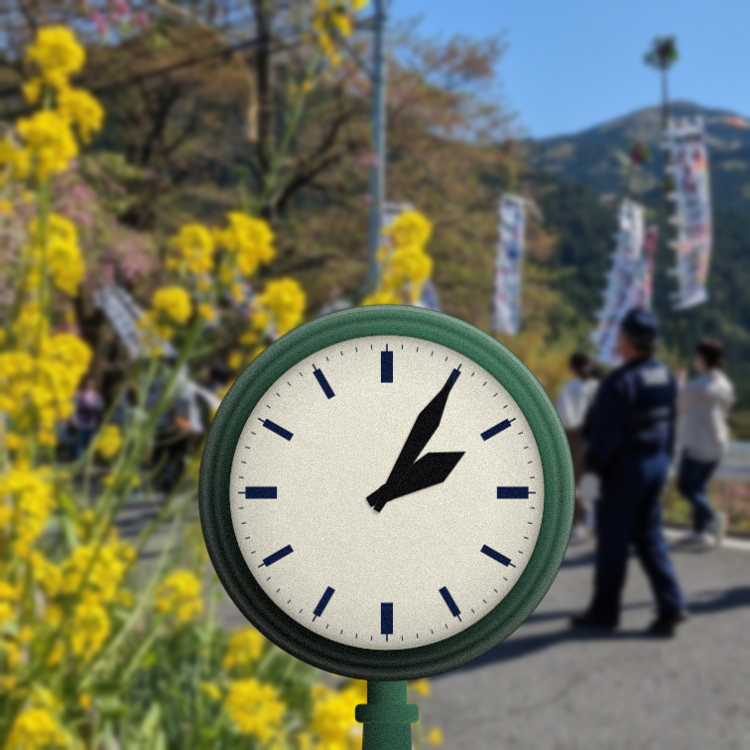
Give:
2h05
